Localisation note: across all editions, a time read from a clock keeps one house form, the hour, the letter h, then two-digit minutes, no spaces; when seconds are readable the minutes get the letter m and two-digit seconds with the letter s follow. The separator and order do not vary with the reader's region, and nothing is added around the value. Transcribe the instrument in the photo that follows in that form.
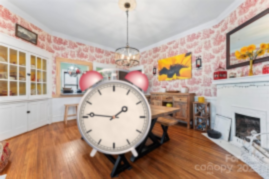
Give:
1h46
